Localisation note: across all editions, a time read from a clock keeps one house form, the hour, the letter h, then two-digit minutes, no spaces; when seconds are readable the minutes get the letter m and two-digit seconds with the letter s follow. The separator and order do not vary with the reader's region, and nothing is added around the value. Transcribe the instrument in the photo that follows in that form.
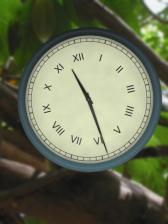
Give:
11h29
